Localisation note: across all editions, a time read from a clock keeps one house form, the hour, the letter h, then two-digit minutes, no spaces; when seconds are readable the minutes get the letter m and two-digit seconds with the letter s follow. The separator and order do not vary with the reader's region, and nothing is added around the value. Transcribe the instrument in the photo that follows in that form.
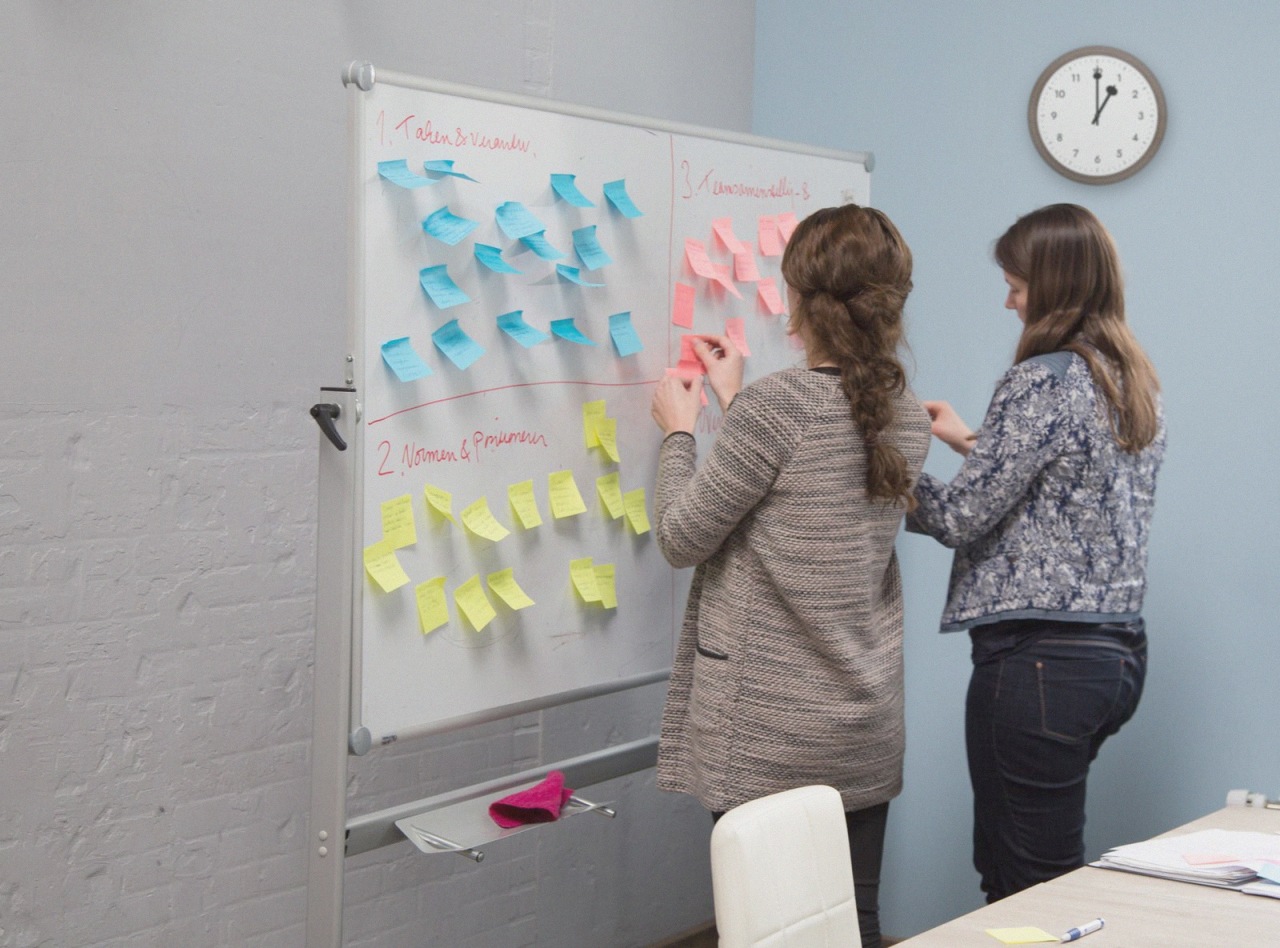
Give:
1h00
